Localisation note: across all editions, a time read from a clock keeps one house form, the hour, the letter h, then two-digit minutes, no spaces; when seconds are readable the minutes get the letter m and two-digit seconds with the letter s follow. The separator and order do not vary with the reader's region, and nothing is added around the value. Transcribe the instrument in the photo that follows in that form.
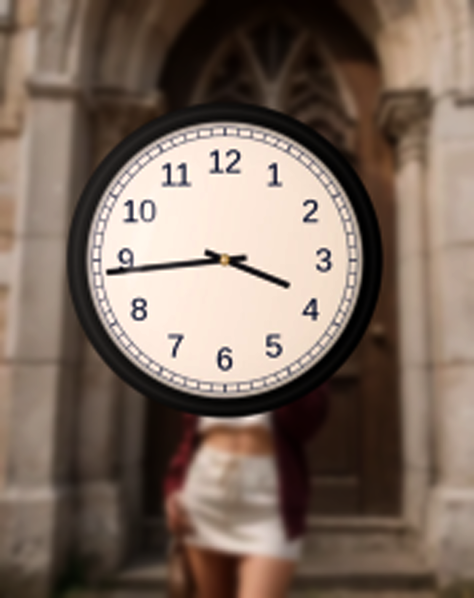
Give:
3h44
